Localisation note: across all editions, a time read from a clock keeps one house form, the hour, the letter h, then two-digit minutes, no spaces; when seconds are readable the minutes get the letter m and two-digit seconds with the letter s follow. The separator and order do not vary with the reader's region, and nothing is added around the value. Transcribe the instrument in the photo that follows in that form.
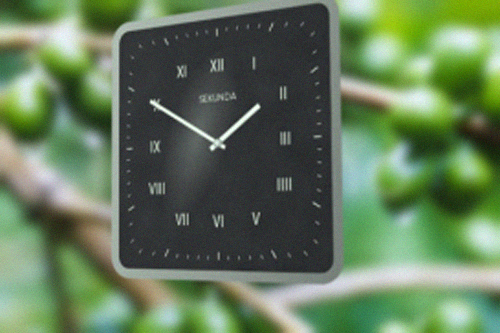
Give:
1h50
